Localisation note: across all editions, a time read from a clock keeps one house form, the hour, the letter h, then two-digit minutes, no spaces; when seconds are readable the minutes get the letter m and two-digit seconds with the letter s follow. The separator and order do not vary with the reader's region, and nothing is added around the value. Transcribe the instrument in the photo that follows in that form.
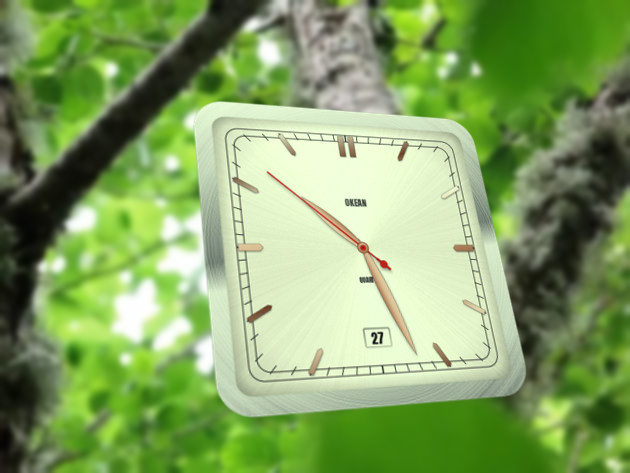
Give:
10h26m52s
